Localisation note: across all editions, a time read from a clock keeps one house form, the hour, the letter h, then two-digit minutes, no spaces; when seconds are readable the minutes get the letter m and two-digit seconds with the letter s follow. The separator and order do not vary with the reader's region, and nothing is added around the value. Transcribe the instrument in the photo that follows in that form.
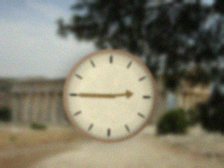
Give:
2h45
